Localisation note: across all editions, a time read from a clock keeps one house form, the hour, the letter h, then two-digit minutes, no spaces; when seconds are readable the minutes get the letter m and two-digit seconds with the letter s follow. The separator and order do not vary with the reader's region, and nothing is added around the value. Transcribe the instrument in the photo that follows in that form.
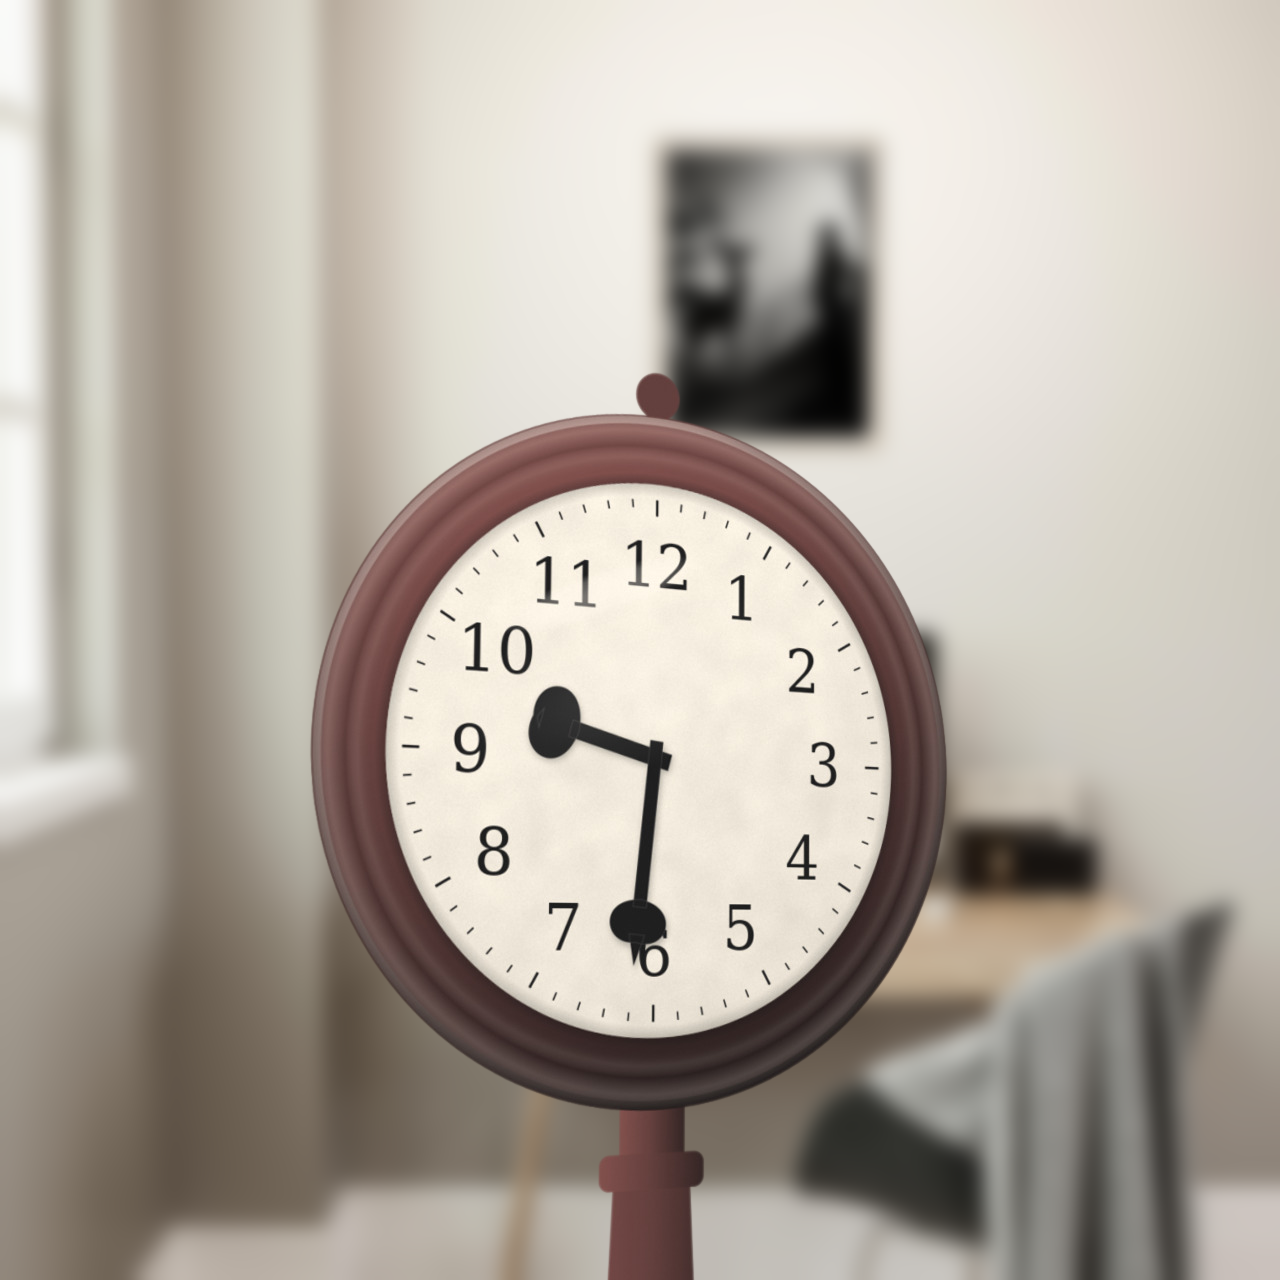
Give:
9h31
